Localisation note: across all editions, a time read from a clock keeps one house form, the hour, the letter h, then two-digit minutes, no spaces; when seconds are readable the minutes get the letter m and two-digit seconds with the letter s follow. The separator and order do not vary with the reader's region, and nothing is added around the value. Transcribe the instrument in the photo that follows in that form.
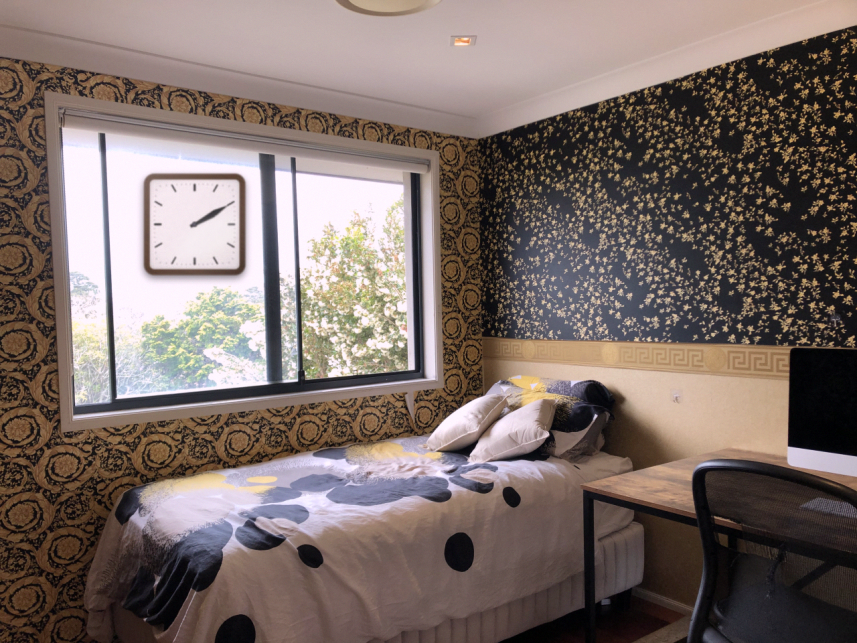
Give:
2h10
